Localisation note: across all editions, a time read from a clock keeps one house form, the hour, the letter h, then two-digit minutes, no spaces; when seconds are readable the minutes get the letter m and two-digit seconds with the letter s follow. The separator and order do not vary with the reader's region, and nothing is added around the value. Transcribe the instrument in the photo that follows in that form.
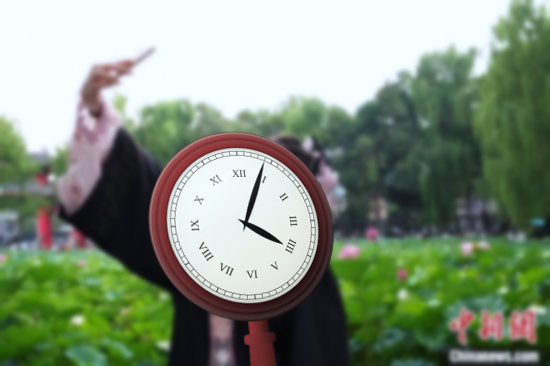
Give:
4h04
